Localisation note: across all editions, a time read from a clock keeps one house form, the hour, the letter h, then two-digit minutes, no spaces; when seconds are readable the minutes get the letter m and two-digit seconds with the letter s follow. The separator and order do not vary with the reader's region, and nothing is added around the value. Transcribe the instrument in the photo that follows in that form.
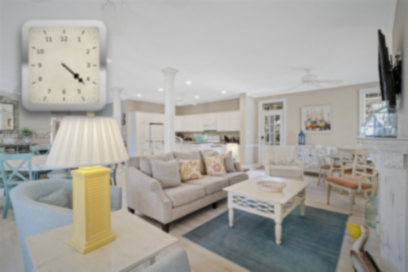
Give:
4h22
